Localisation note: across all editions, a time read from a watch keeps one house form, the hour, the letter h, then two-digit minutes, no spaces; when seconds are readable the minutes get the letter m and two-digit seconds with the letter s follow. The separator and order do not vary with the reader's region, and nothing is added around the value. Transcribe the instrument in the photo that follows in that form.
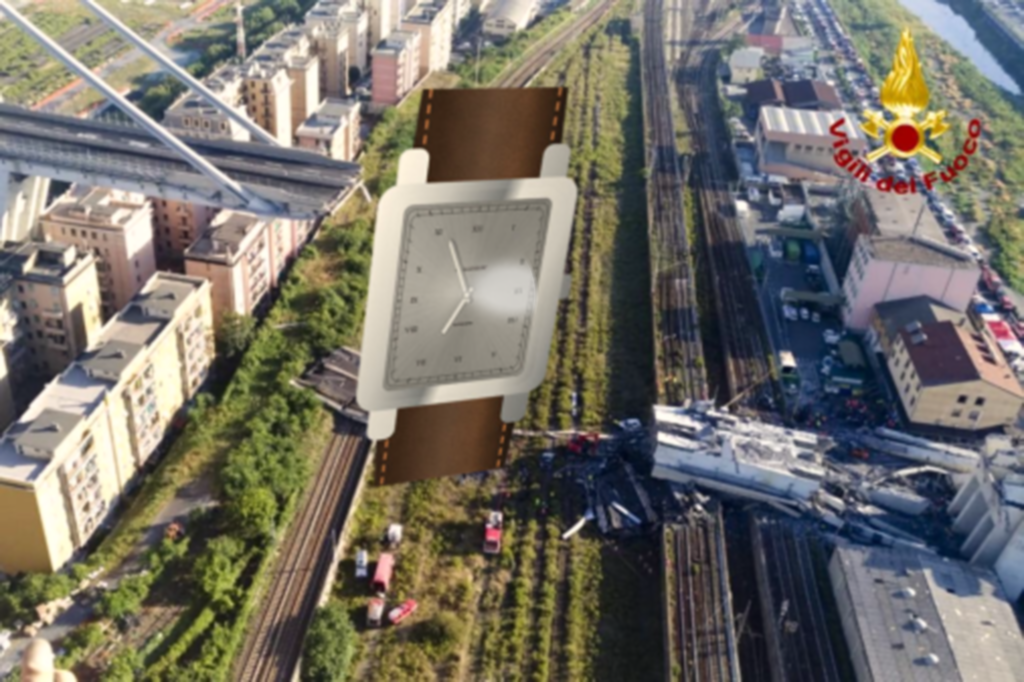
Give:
6h56
